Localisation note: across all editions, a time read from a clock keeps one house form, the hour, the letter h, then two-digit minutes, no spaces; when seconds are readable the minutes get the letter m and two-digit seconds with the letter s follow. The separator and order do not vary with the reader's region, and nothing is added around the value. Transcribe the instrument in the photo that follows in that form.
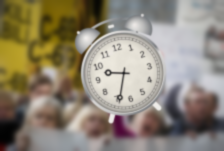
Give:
9h34
